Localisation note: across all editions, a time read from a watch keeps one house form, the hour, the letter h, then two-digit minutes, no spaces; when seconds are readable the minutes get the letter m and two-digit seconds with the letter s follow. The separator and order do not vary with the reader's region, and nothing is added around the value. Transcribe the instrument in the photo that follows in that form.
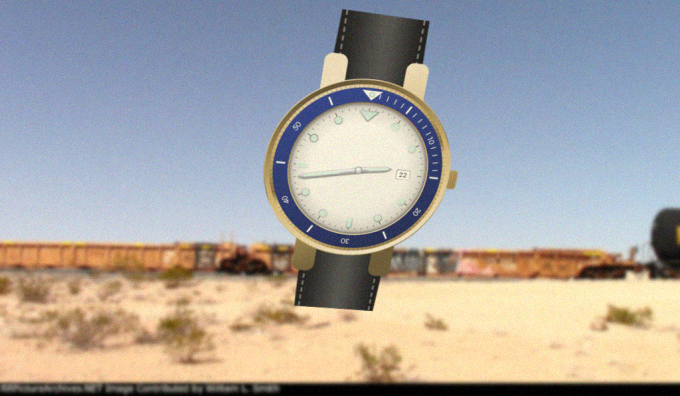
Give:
2h43
